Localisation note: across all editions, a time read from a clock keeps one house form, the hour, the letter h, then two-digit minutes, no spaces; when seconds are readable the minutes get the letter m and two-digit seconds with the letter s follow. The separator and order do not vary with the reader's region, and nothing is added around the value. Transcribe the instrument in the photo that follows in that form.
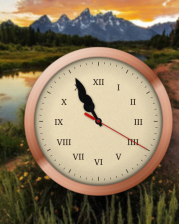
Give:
10h55m20s
